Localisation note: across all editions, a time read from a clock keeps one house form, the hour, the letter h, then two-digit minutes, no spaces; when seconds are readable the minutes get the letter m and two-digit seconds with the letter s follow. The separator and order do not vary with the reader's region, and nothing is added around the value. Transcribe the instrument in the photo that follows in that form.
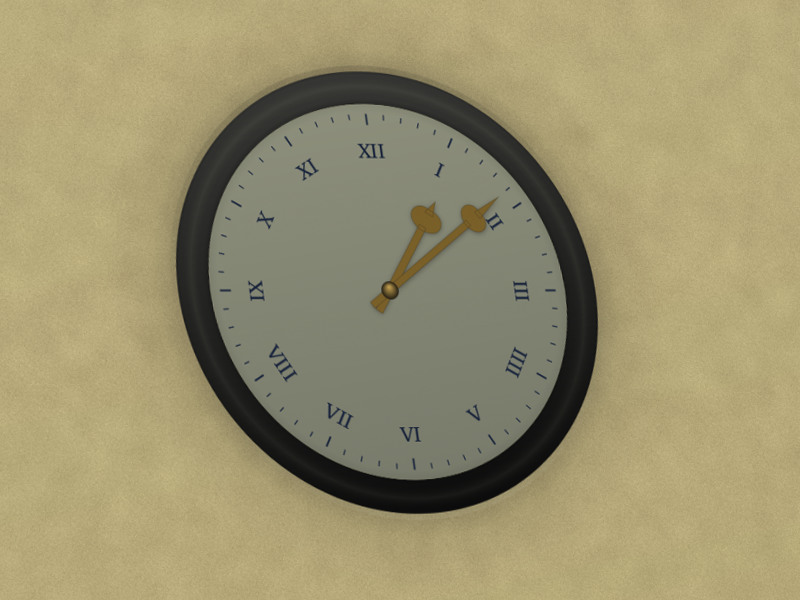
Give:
1h09
